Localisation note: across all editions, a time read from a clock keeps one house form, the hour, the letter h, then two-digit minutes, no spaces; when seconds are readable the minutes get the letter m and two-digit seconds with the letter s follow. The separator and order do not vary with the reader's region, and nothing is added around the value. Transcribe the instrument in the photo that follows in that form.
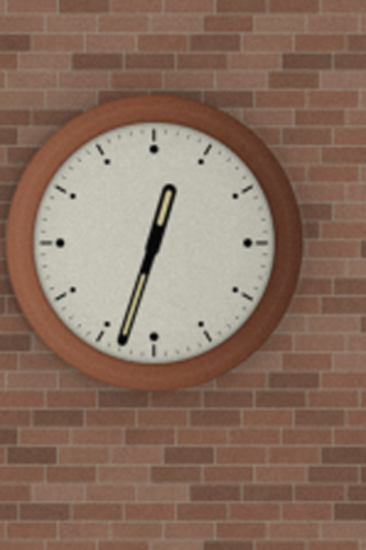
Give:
12h33
